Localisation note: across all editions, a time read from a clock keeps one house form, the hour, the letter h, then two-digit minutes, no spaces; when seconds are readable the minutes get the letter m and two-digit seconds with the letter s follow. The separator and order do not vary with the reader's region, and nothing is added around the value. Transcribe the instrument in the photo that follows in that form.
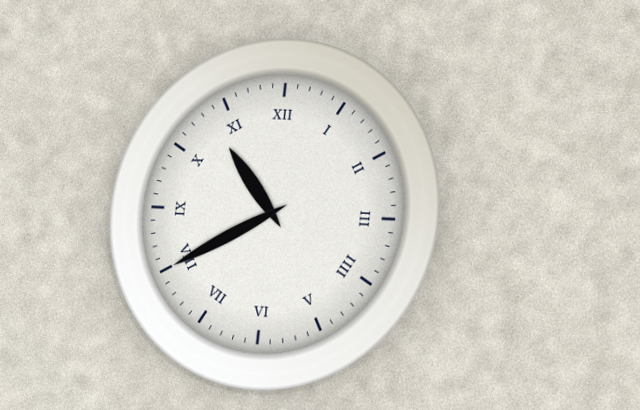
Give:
10h40
